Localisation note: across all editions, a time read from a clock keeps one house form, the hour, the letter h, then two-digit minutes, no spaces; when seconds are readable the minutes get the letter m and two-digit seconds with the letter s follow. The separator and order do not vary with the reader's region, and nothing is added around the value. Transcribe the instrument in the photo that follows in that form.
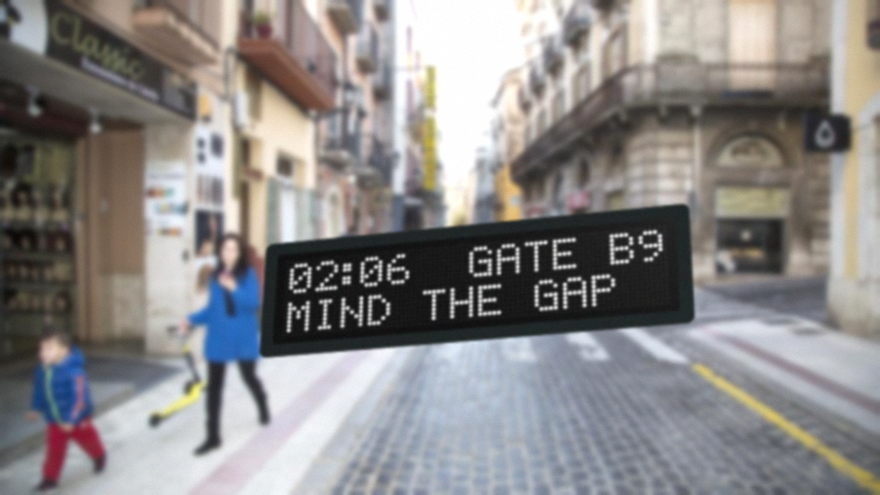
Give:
2h06
